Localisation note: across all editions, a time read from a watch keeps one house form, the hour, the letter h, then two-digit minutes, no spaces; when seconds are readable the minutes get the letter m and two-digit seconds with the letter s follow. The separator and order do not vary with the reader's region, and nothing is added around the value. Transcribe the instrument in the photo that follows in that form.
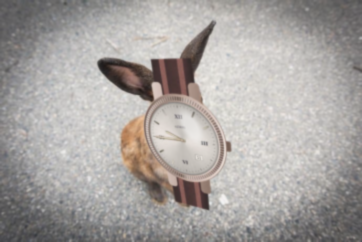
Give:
9h45
